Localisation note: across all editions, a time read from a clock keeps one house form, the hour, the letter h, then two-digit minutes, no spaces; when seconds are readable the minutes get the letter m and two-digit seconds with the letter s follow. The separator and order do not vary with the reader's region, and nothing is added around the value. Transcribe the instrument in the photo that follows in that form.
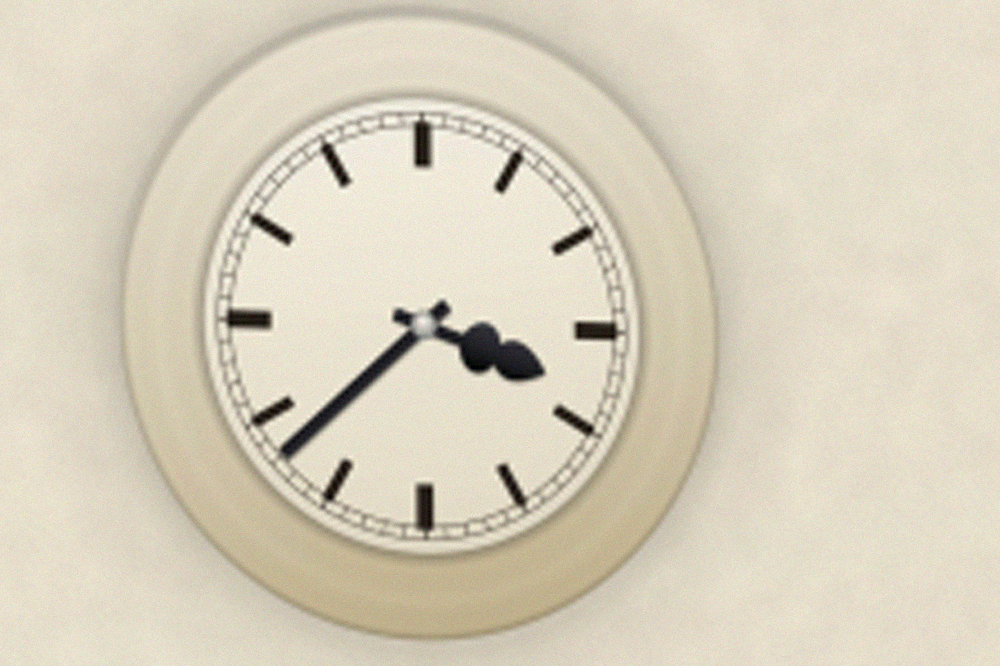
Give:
3h38
